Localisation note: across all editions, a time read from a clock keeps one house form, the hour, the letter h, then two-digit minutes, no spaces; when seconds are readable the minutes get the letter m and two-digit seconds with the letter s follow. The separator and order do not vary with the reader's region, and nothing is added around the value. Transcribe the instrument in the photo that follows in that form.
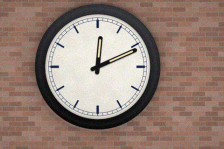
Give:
12h11
